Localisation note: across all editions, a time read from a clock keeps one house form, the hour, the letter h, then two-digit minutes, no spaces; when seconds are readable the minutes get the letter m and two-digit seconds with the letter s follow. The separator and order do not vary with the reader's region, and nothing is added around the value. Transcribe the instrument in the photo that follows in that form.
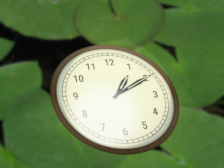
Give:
1h10
